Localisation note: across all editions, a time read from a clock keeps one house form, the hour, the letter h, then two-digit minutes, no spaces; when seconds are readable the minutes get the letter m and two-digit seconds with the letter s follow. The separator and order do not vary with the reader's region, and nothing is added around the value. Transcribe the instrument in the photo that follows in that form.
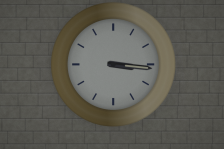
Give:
3h16
